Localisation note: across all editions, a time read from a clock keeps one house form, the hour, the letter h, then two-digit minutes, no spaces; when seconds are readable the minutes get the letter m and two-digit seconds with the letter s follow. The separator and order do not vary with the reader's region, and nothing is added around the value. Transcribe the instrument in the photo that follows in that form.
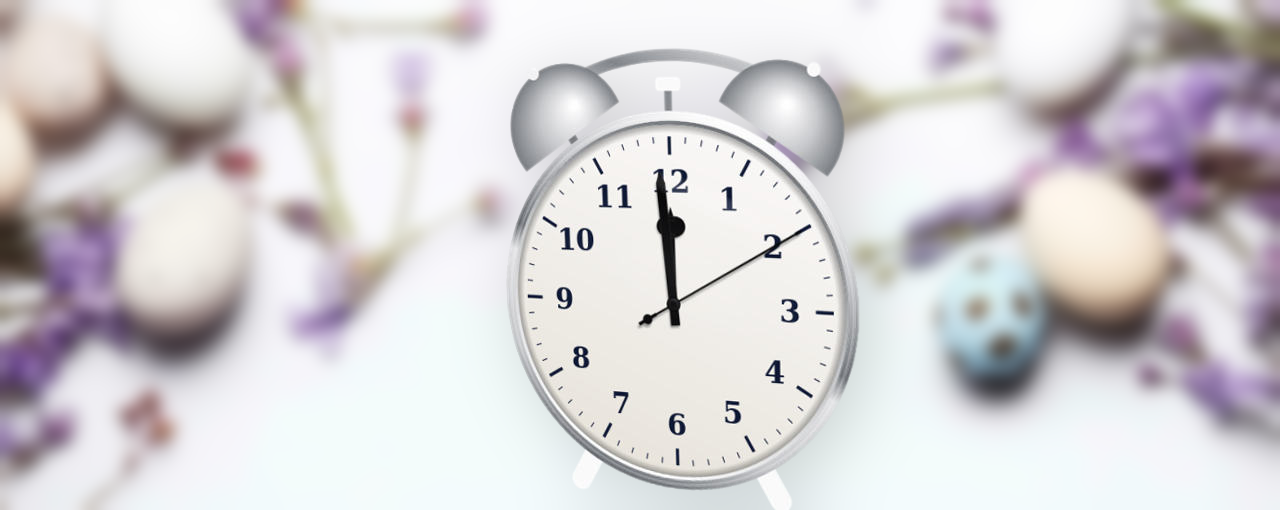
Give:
11h59m10s
